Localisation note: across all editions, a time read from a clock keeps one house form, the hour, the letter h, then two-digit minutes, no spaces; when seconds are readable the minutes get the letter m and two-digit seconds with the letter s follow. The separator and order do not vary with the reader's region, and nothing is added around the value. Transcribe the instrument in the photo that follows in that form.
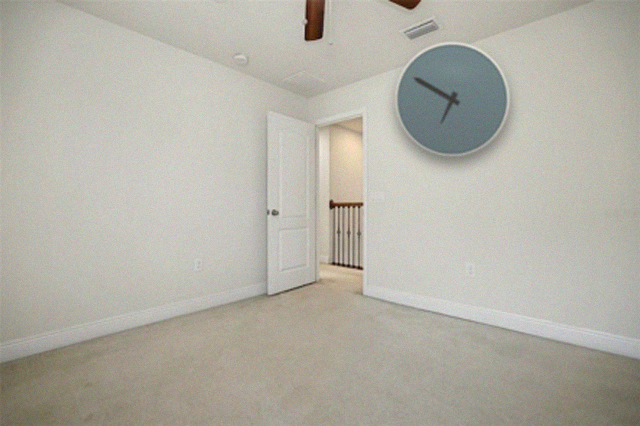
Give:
6h50
